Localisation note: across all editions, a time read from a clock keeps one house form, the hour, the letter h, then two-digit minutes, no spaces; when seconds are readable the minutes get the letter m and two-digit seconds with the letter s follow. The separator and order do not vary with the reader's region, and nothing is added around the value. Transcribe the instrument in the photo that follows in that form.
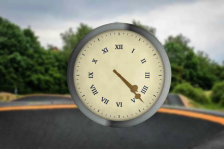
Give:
4h23
